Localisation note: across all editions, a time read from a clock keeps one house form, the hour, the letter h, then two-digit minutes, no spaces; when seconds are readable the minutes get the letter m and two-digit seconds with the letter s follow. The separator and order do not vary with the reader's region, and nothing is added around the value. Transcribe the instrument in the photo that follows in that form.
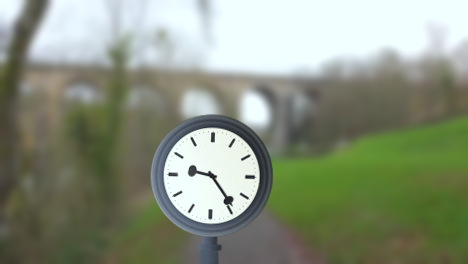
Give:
9h24
